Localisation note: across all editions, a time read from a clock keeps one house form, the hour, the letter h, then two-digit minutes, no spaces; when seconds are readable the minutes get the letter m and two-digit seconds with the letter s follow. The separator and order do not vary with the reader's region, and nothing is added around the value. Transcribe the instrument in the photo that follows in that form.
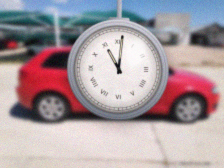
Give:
11h01
